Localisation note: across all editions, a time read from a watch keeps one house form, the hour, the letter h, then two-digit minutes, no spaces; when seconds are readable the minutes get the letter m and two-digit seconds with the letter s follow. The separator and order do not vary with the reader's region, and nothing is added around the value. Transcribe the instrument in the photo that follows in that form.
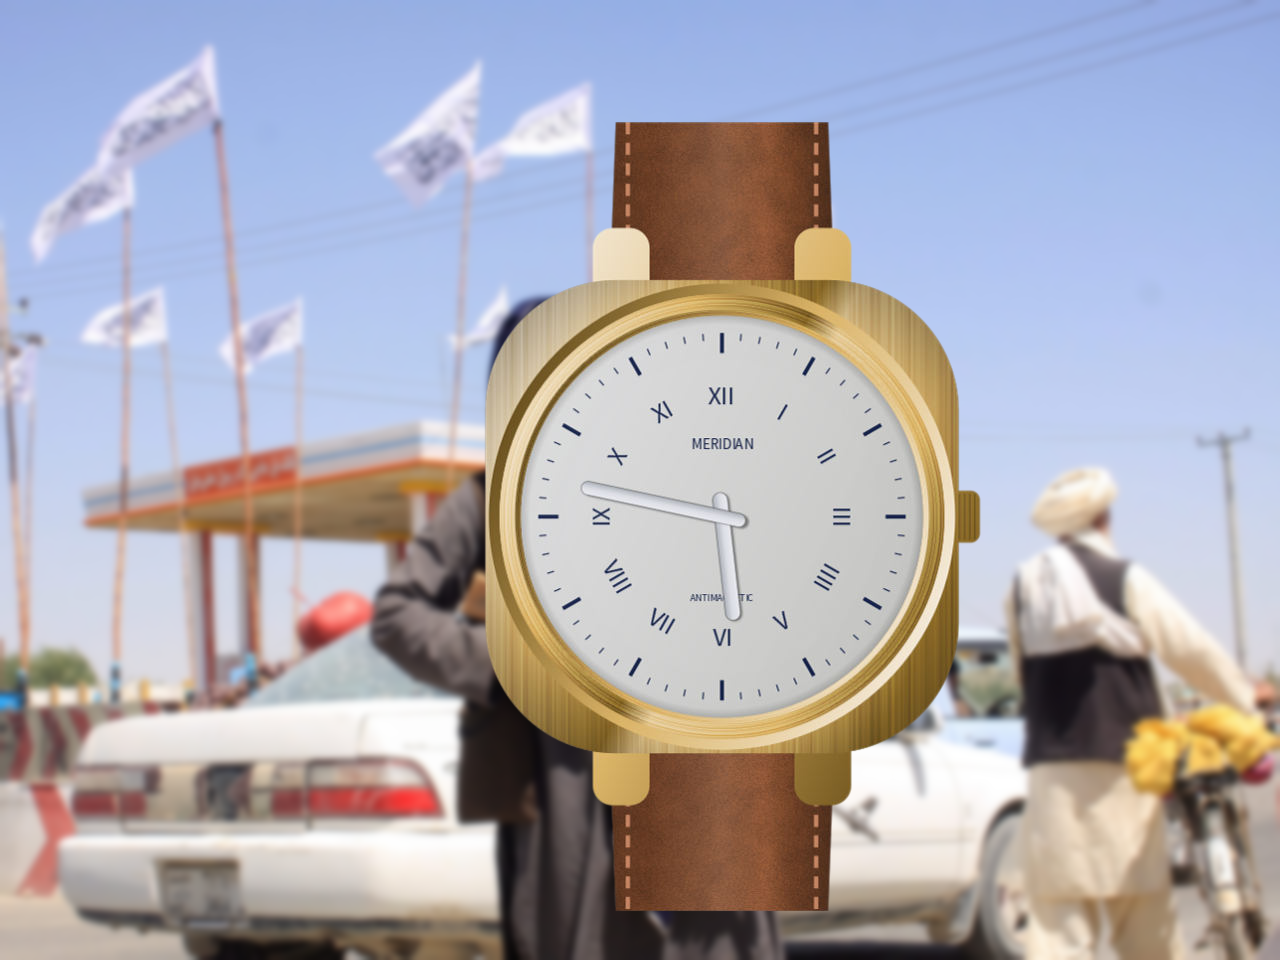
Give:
5h47
